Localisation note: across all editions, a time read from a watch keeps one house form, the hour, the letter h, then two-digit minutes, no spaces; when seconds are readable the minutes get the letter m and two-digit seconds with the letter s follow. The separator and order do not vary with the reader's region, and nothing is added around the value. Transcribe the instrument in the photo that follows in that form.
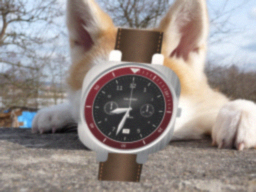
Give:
8h33
